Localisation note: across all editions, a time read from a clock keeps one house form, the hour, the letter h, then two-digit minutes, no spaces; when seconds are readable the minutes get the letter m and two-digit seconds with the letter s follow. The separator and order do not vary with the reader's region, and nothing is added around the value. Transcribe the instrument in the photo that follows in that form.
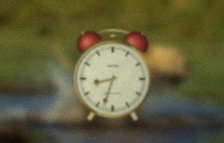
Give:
8h33
